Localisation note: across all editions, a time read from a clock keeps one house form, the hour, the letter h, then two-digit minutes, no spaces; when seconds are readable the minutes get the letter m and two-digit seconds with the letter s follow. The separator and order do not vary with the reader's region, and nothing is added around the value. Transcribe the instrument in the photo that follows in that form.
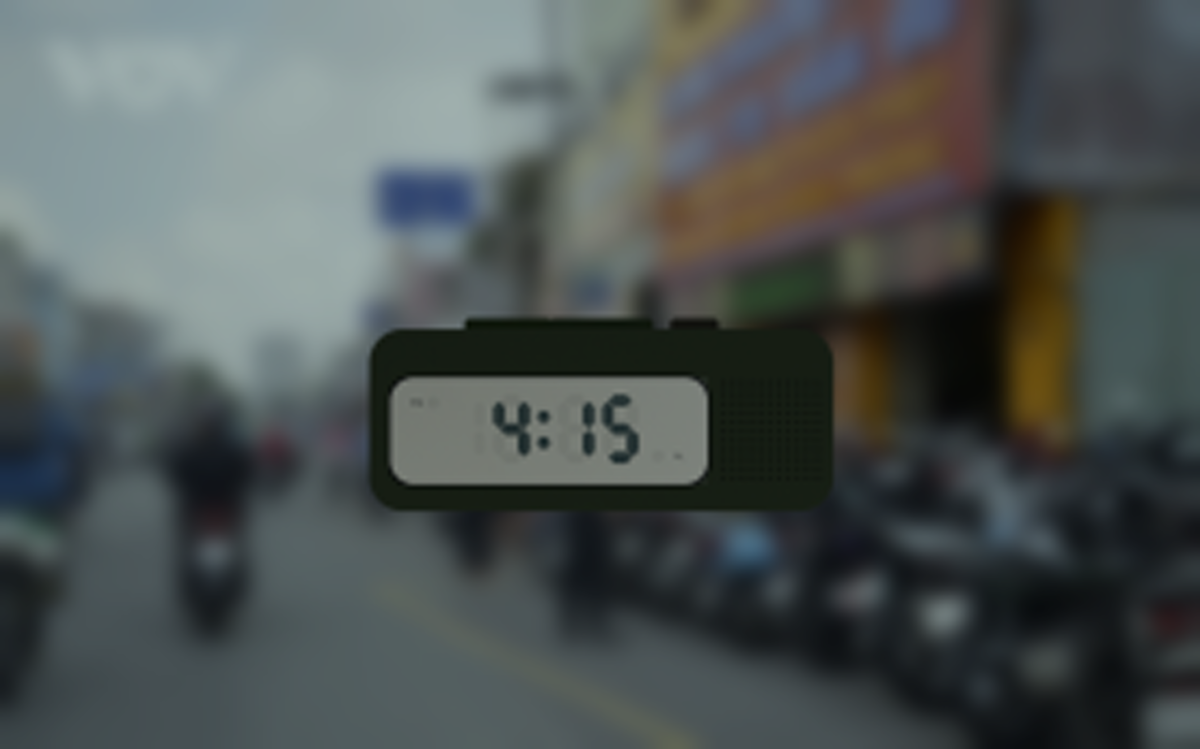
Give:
4h15
